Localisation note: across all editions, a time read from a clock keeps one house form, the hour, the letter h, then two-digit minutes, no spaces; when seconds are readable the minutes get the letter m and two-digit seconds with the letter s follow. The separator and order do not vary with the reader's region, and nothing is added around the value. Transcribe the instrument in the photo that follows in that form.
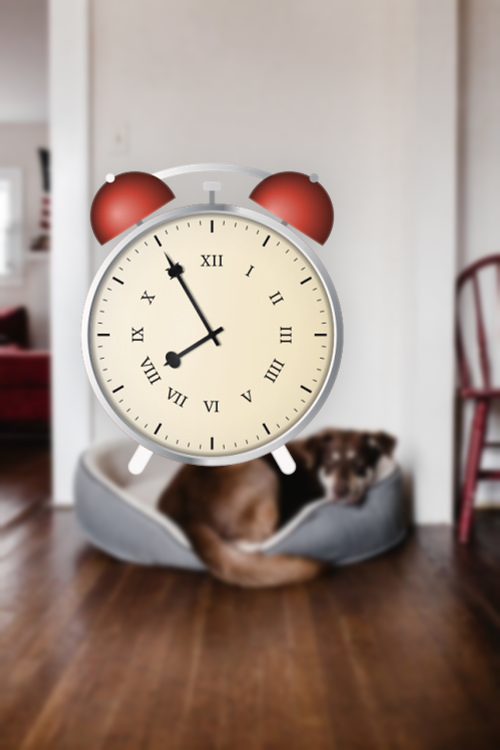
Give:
7h55
